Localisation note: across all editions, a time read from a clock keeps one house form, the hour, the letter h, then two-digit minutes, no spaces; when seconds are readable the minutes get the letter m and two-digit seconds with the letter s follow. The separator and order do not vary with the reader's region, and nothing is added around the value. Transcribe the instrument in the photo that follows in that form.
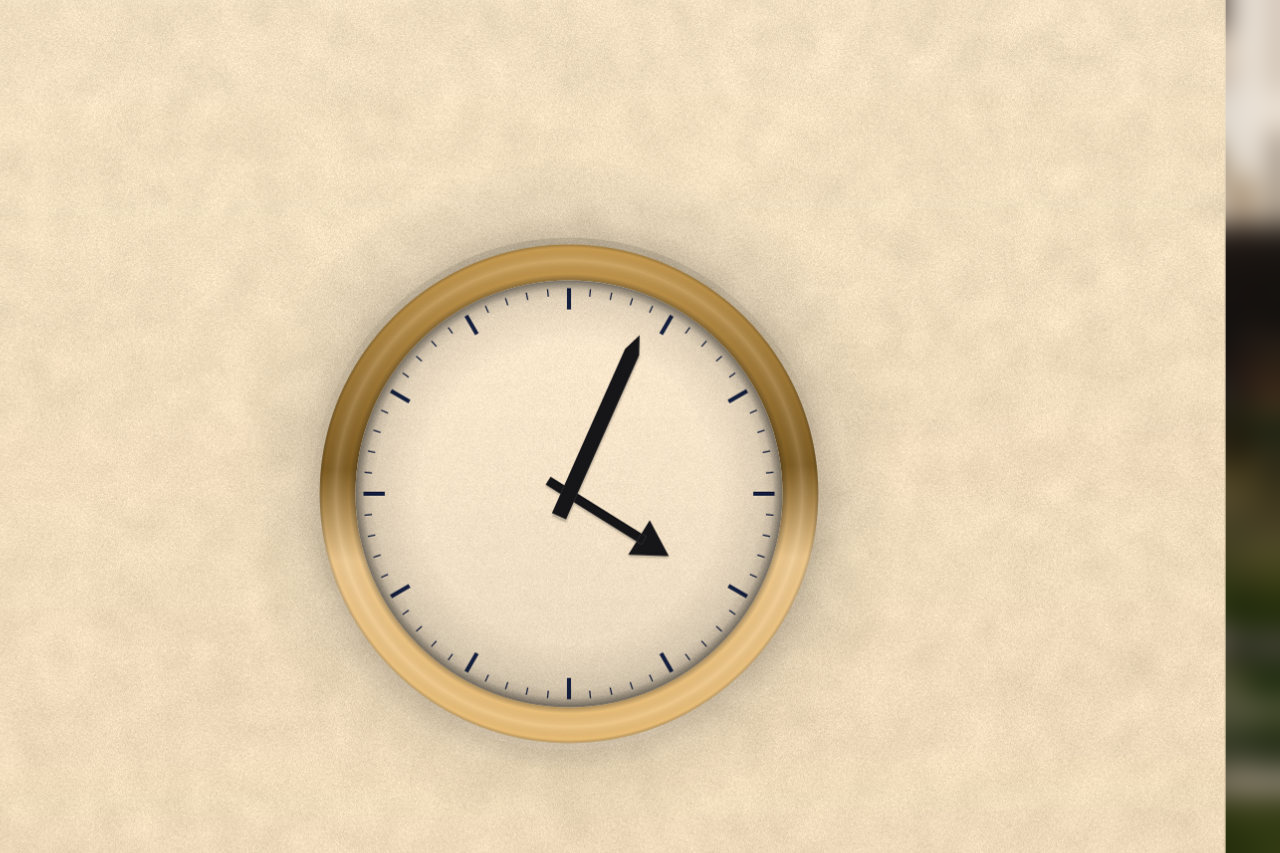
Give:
4h04
